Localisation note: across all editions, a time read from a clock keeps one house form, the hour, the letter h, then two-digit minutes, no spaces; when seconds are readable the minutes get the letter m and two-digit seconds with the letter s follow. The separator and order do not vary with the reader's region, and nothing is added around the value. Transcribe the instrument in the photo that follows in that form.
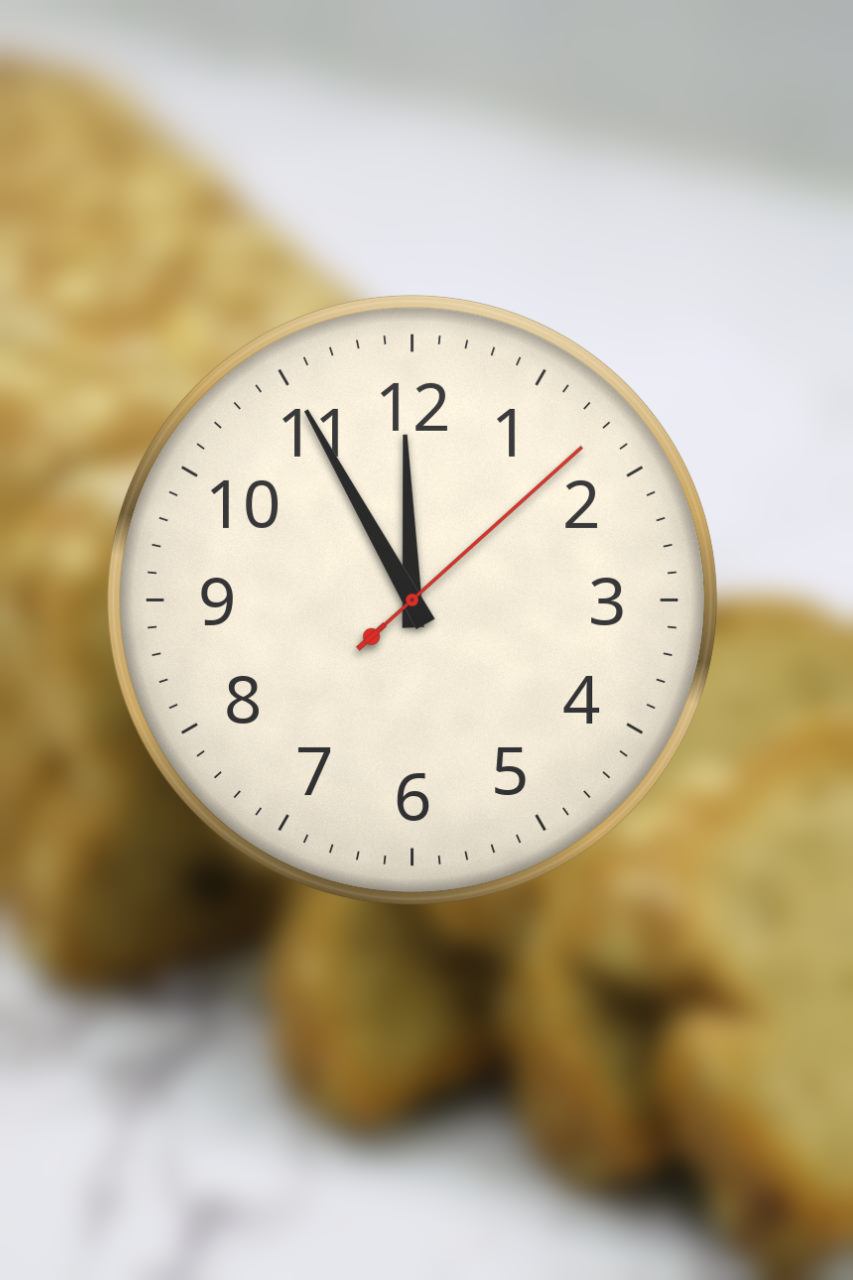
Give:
11h55m08s
